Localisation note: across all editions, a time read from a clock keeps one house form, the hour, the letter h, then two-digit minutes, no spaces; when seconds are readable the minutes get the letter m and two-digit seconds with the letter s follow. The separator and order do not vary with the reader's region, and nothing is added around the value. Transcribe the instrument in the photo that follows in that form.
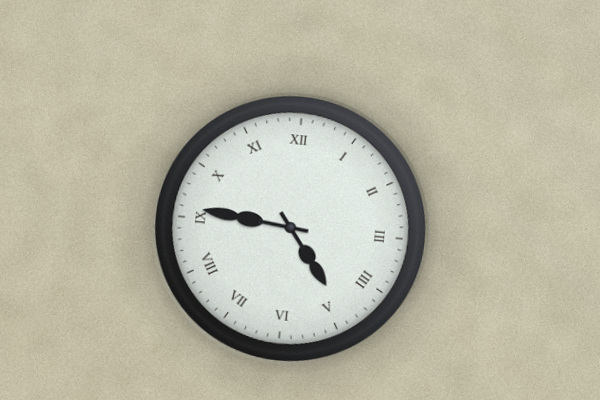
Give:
4h46
